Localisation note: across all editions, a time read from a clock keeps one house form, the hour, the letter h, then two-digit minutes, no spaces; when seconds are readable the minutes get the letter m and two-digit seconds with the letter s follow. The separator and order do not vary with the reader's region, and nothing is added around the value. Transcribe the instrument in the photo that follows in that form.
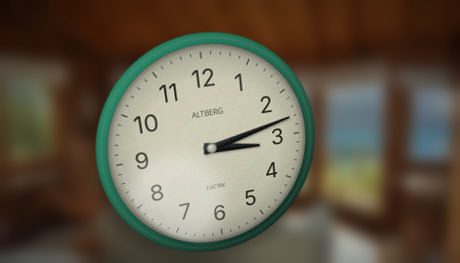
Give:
3h13
